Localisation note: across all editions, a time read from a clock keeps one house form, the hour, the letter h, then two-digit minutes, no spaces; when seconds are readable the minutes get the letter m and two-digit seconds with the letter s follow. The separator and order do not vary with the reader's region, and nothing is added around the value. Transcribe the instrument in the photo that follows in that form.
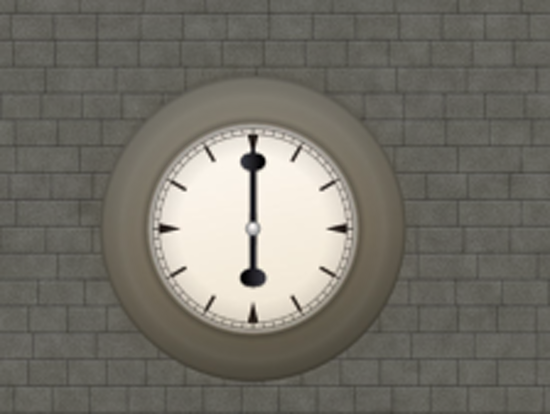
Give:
6h00
